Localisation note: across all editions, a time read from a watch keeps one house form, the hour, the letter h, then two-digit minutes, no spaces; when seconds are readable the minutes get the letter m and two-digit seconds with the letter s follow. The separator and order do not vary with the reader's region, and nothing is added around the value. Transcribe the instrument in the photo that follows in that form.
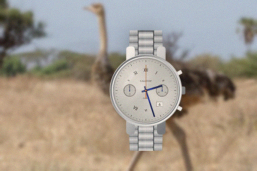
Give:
2h27
